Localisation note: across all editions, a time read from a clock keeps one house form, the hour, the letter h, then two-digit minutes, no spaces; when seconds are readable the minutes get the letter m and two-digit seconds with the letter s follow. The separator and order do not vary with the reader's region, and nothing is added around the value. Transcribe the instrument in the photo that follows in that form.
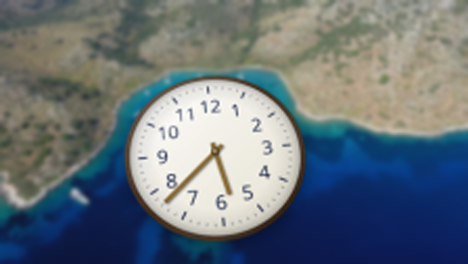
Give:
5h38
